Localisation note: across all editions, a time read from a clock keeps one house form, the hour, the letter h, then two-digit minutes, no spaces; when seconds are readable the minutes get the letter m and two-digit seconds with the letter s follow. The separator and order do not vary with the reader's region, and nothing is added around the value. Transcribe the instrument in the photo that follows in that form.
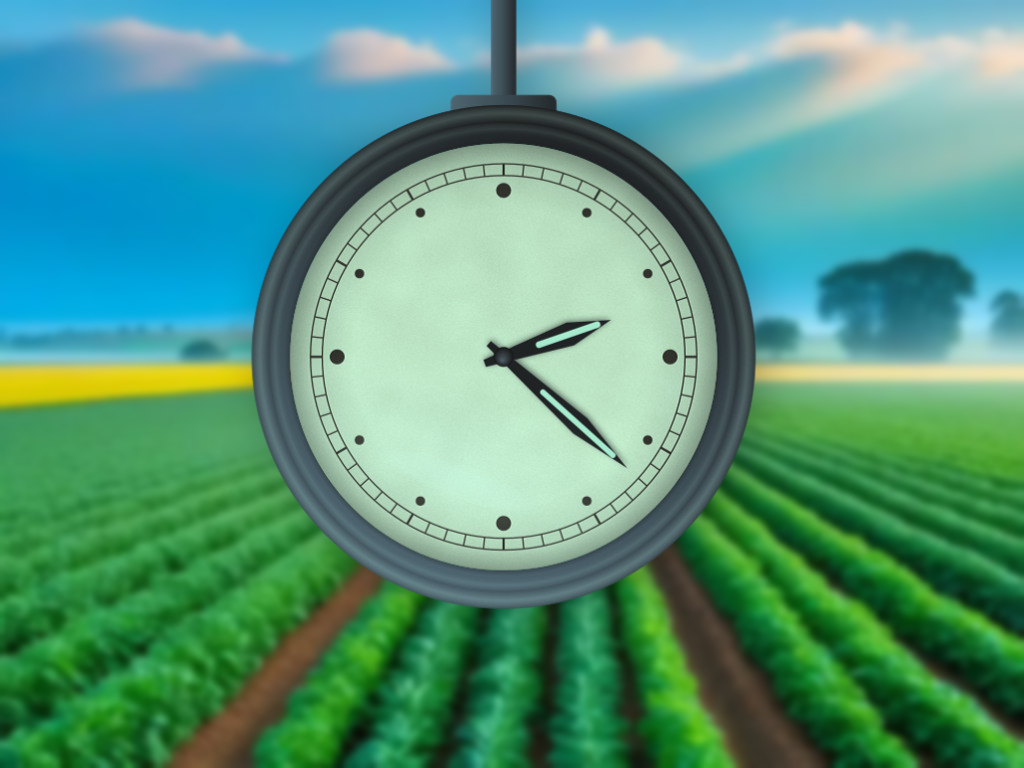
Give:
2h22
